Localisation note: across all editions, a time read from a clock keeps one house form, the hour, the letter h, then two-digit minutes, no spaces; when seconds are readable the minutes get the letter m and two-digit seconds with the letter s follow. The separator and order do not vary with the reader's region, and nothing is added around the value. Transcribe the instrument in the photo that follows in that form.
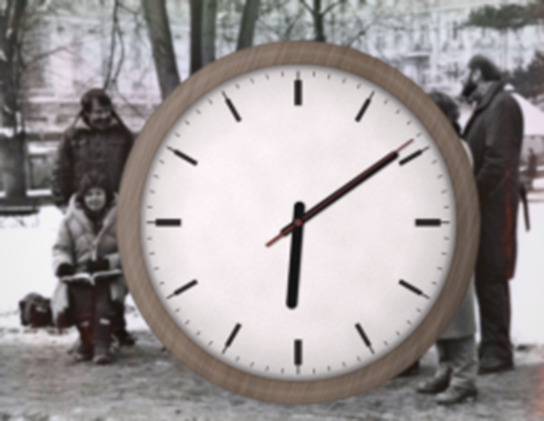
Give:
6h09m09s
